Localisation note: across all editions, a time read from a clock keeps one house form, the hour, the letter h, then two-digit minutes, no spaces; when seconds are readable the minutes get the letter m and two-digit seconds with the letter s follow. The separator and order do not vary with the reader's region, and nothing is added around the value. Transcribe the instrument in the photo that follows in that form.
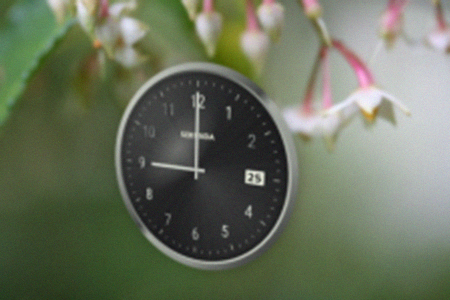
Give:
9h00
